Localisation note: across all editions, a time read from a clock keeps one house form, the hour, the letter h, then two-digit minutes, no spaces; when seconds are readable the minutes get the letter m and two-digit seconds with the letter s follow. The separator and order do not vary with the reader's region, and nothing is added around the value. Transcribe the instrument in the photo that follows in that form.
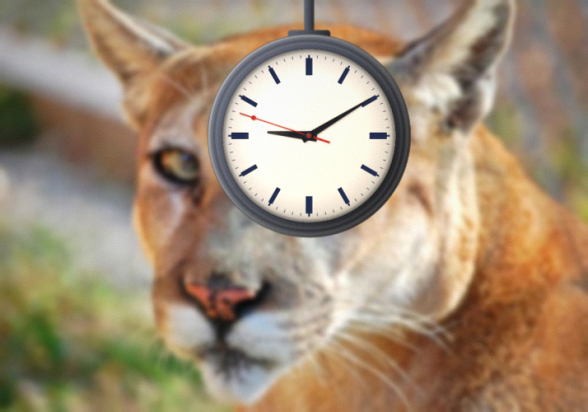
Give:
9h09m48s
